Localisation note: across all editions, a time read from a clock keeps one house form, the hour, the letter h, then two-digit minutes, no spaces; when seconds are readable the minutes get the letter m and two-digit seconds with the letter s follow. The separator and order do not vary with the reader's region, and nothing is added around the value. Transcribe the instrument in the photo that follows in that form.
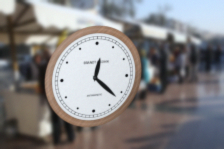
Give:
12h22
